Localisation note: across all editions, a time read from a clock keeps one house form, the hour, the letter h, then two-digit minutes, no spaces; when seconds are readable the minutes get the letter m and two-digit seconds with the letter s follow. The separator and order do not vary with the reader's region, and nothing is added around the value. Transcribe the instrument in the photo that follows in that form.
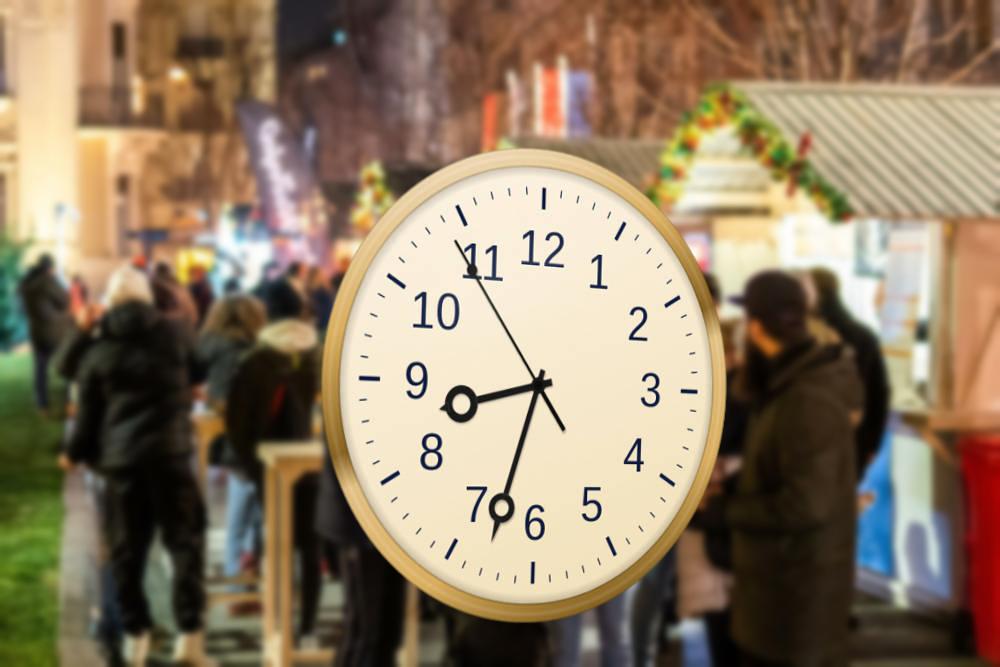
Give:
8h32m54s
